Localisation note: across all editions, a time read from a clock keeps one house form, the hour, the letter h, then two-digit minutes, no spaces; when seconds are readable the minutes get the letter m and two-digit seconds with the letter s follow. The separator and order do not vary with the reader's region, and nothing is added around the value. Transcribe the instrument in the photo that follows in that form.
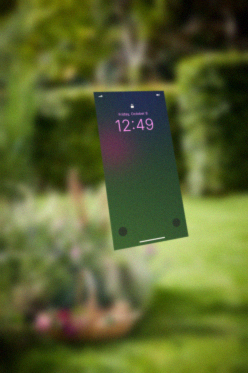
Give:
12h49
